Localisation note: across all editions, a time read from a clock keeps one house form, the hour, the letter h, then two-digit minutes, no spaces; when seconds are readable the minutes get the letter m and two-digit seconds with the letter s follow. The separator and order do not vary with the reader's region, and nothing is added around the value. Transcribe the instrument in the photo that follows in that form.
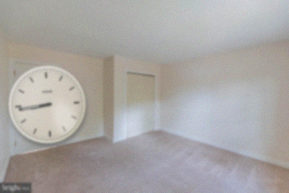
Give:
8h44
